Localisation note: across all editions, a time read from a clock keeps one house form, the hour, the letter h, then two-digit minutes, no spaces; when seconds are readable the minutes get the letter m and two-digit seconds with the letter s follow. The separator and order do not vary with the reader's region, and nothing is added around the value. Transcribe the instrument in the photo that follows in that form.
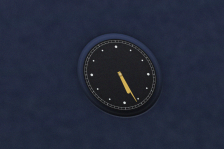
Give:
5h26
